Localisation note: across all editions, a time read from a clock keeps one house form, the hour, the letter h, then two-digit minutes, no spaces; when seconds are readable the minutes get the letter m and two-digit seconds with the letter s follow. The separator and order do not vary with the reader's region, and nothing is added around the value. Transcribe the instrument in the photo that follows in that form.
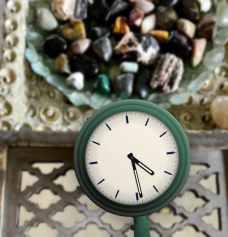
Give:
4h29
